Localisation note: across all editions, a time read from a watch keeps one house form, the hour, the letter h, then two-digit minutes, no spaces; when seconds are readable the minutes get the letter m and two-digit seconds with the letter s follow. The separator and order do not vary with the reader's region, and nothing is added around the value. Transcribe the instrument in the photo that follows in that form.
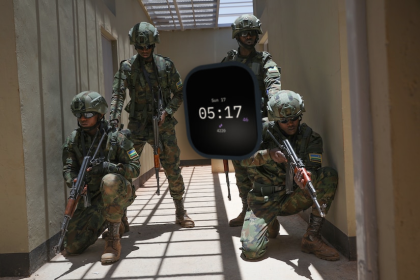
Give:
5h17
